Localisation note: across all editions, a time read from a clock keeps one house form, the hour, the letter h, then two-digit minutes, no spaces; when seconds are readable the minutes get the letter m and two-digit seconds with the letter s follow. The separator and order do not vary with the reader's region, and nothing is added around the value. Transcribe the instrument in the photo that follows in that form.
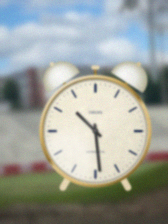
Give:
10h29
